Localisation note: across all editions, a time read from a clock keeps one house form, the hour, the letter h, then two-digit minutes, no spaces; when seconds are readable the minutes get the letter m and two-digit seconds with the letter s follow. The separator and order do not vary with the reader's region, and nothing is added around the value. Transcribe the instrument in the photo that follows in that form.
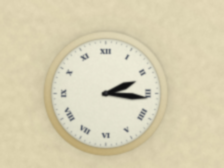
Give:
2h16
